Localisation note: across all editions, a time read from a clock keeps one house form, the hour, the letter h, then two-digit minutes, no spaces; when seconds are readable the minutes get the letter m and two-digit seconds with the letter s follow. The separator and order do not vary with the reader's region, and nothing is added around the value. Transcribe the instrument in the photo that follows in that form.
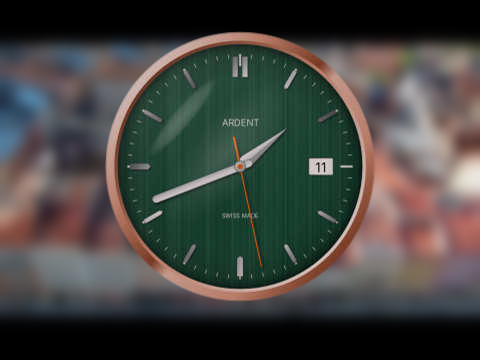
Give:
1h41m28s
